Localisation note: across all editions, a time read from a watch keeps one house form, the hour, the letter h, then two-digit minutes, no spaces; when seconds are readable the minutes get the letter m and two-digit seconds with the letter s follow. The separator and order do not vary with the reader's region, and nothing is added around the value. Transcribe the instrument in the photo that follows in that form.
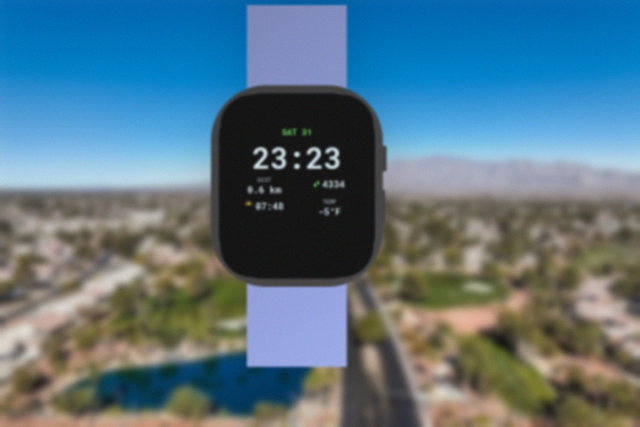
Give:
23h23
